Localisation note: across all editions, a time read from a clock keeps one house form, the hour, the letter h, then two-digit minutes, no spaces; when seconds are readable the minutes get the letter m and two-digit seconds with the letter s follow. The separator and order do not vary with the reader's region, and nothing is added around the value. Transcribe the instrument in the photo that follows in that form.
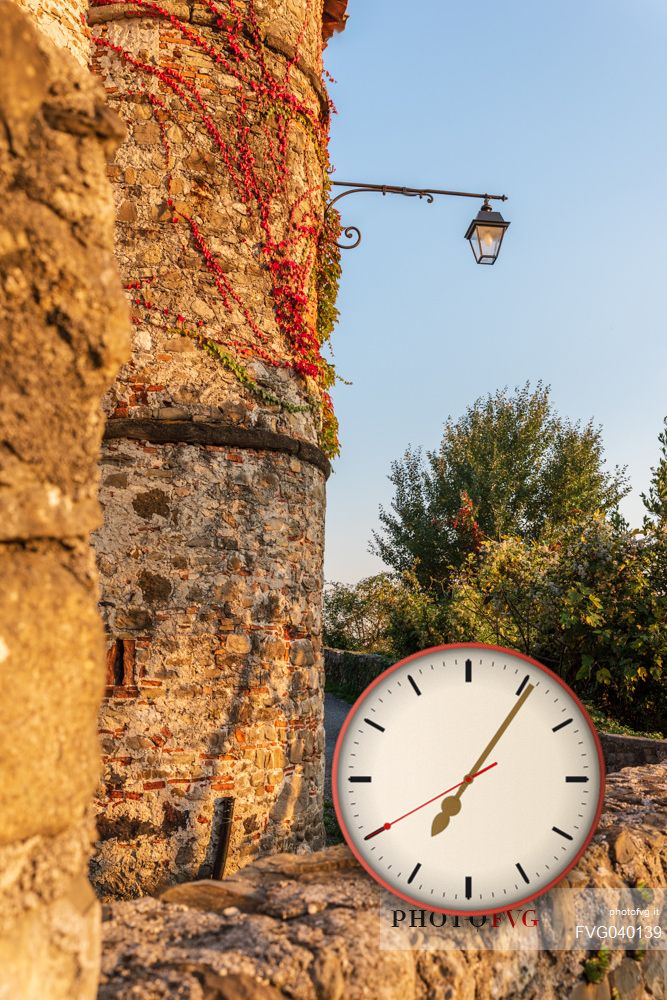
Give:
7h05m40s
